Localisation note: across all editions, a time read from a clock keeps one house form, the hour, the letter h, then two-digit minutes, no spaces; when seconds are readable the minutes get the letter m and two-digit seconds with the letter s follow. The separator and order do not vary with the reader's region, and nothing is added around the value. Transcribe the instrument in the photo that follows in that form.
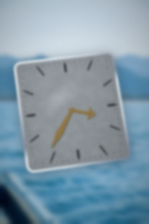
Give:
3h36
